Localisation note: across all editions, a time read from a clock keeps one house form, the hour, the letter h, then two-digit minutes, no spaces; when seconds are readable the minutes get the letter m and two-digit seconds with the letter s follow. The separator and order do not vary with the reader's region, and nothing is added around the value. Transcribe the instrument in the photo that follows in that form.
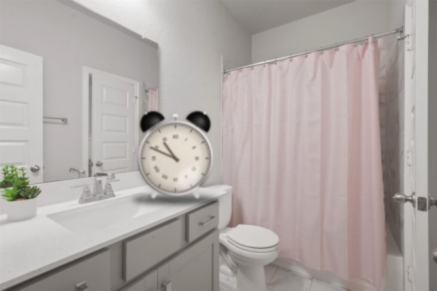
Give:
10h49
